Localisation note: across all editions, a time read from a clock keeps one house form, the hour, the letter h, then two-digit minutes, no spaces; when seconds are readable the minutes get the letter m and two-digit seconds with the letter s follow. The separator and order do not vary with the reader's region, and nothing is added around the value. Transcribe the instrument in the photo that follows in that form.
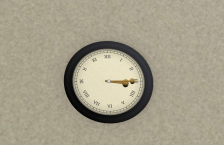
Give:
3h15
